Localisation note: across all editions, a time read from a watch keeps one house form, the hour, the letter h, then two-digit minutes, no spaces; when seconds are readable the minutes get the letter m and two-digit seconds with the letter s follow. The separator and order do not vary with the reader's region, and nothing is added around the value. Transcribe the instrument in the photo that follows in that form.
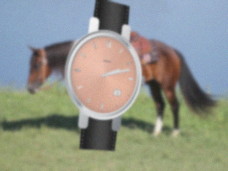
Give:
2h12
